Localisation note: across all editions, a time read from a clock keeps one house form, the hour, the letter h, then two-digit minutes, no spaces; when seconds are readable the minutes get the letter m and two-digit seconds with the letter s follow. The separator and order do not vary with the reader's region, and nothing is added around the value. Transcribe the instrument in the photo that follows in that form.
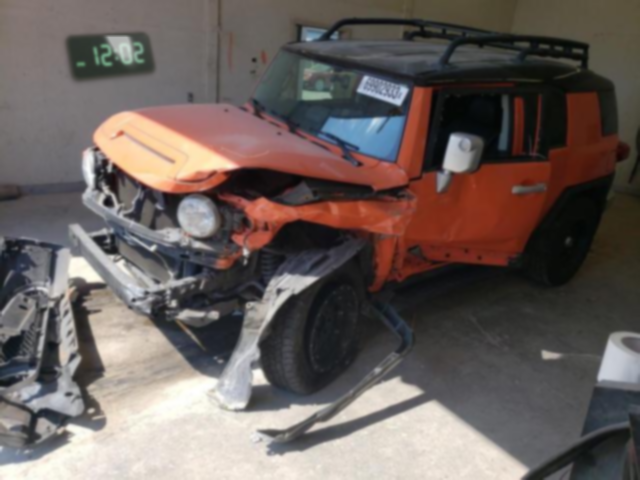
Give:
12h02
